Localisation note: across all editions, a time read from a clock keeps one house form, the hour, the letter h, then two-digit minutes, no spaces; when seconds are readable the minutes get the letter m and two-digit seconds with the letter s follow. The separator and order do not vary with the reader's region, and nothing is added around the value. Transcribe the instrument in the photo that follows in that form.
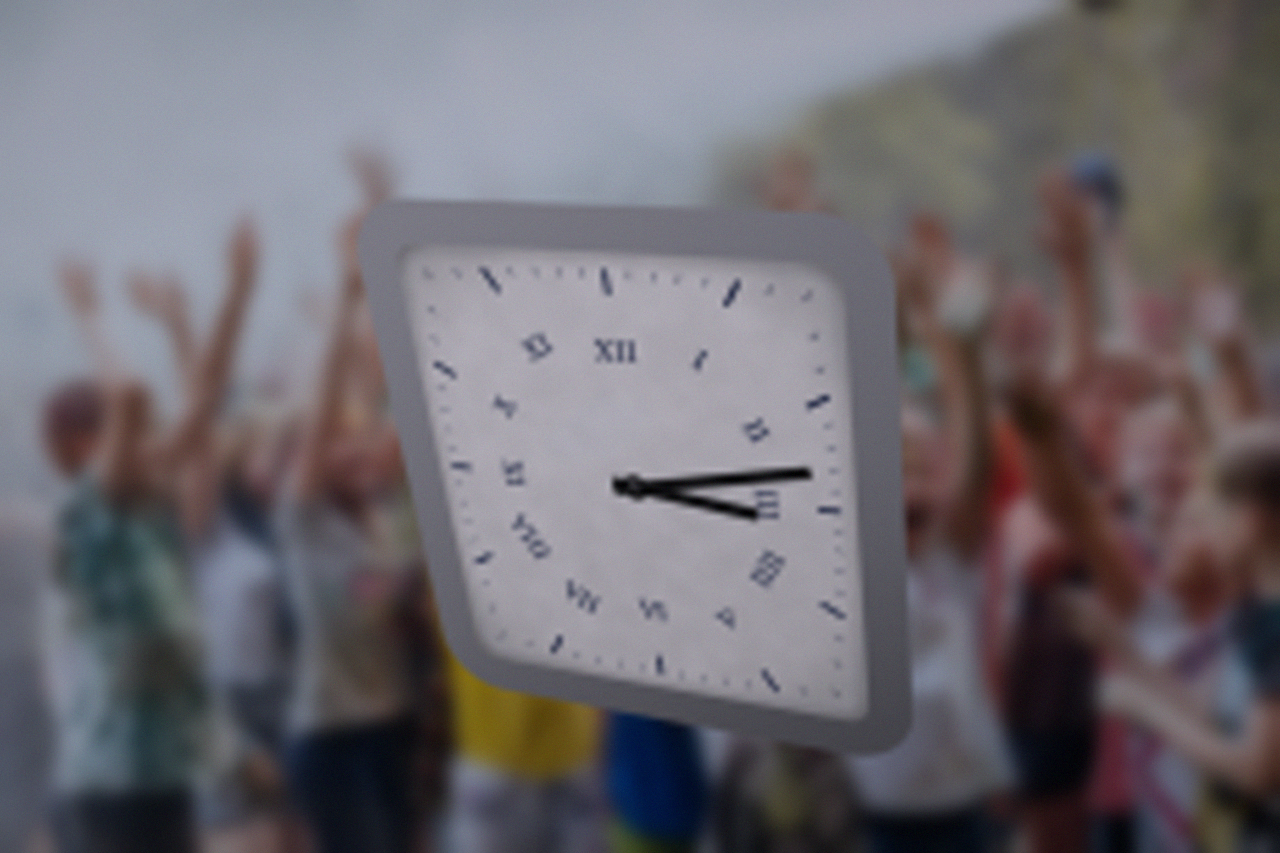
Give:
3h13
